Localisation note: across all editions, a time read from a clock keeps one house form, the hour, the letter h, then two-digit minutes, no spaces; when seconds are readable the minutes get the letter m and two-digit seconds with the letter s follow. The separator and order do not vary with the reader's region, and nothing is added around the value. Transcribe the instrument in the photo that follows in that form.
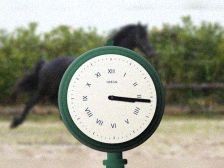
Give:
3h16
